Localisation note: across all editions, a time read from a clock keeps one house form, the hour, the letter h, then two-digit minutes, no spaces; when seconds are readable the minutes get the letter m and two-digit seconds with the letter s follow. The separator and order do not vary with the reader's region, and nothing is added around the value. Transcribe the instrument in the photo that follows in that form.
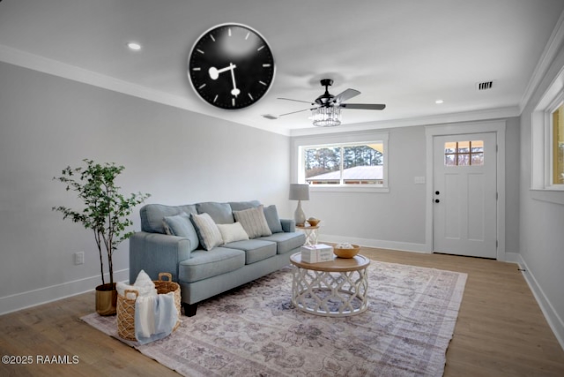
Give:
8h29
